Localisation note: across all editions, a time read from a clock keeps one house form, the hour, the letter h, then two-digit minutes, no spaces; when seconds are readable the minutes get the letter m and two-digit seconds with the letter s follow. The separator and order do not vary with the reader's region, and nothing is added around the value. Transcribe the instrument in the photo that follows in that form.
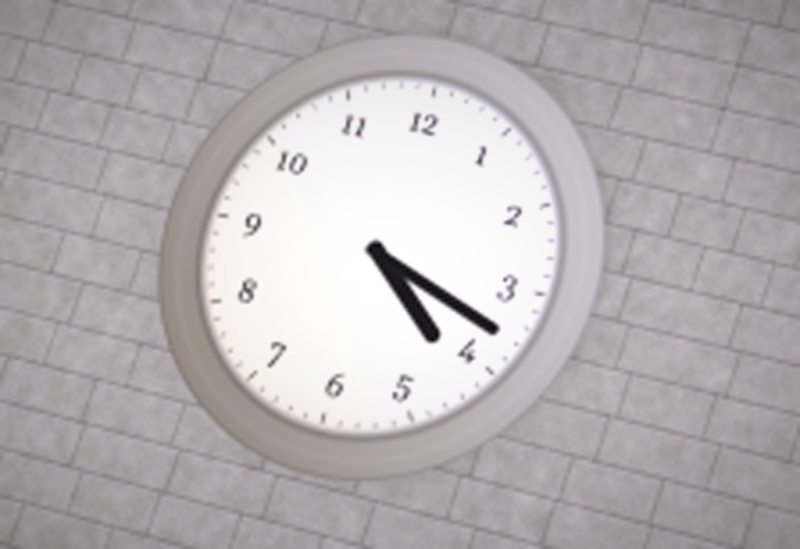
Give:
4h18
